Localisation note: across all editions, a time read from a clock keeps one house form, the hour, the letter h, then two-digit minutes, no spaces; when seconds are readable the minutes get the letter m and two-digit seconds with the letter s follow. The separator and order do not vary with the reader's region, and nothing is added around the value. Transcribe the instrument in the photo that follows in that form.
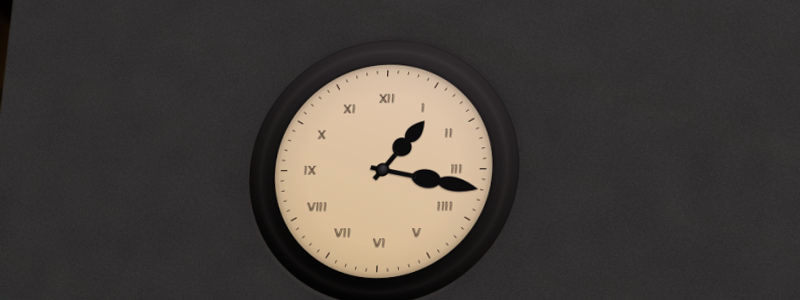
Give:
1h17
